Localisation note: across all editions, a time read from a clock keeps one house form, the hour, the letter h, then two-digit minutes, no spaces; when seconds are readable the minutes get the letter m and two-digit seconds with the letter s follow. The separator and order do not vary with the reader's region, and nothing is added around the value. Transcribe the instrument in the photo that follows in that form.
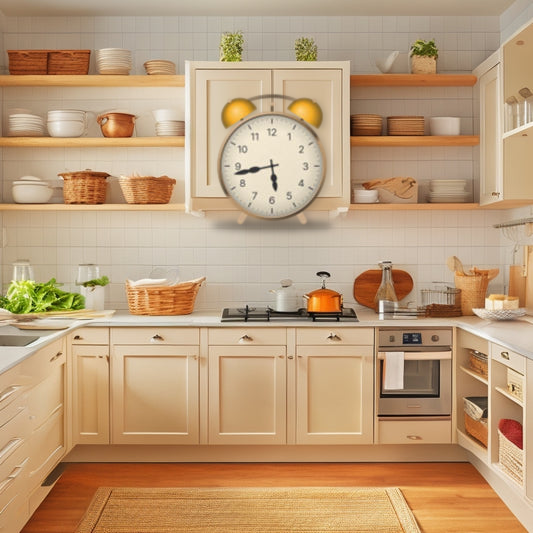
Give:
5h43
